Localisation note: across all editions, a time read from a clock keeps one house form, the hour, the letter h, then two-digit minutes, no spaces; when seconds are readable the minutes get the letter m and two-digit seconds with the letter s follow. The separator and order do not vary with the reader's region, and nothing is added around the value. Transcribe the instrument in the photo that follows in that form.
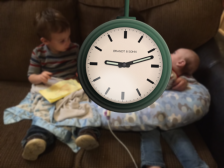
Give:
9h12
